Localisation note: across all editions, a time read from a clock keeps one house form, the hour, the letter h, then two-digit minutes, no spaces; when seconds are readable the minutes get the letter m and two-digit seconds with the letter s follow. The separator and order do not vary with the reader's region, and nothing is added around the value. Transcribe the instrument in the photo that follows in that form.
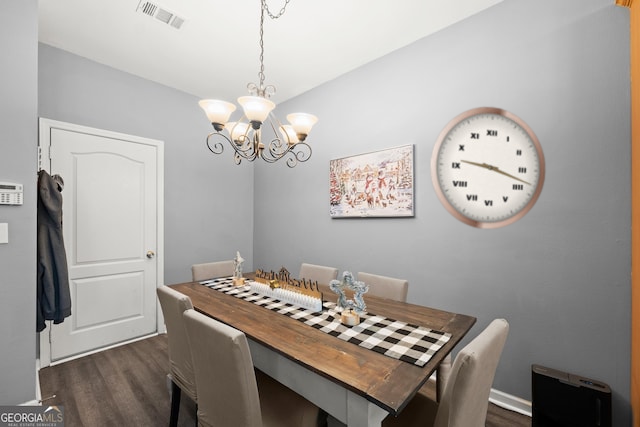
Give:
9h18
